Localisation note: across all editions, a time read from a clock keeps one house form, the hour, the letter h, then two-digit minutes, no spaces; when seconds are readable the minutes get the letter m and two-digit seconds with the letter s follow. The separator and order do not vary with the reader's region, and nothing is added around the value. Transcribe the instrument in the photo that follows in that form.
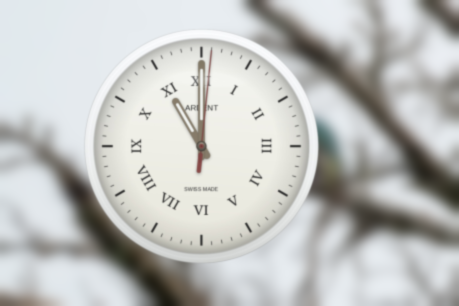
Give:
11h00m01s
